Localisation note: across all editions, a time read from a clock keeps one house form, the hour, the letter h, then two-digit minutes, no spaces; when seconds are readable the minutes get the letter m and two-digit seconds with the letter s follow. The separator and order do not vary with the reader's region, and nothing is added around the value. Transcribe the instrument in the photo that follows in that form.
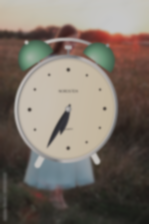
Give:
6h35
